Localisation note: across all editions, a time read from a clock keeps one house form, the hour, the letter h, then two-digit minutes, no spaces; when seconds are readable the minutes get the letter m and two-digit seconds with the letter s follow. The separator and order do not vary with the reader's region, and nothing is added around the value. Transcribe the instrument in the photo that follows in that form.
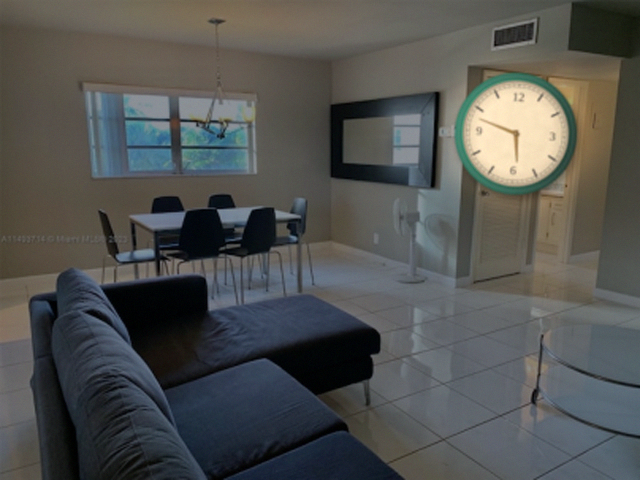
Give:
5h48
